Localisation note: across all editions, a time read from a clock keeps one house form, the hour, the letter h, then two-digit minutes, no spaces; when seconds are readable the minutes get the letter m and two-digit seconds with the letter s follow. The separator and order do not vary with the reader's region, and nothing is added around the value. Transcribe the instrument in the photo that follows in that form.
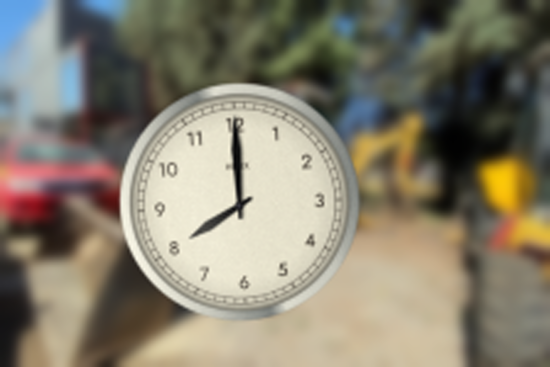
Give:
8h00
